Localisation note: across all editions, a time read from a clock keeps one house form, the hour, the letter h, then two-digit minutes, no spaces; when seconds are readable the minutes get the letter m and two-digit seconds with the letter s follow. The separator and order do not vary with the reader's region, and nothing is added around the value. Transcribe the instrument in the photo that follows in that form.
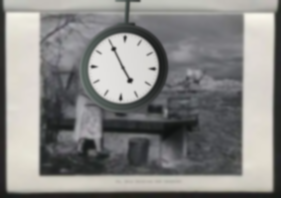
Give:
4h55
